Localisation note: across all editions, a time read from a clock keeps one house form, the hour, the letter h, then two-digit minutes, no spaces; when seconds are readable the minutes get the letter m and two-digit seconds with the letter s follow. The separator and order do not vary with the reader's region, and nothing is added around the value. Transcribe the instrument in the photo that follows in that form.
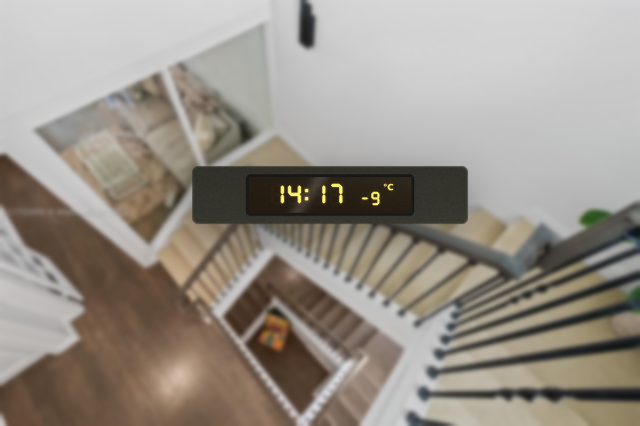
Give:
14h17
